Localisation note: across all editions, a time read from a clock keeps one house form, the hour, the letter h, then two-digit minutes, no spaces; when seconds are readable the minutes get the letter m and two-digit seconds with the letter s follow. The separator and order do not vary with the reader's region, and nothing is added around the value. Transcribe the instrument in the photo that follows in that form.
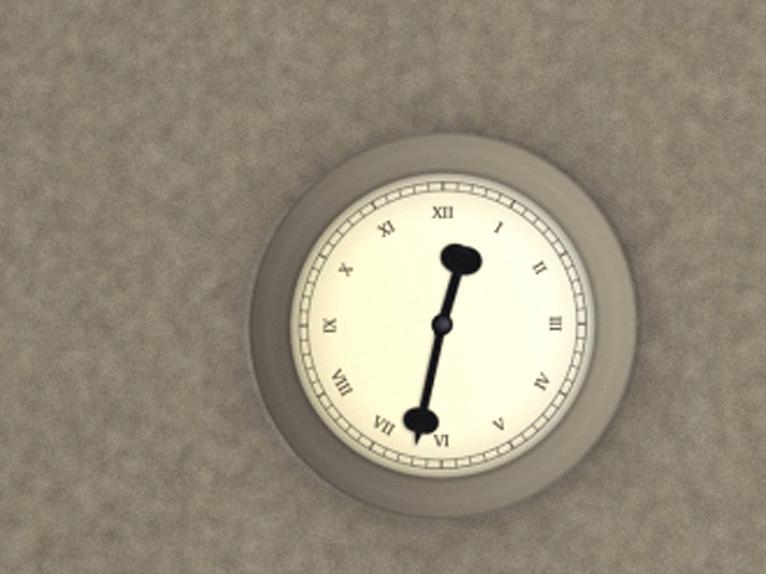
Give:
12h32
